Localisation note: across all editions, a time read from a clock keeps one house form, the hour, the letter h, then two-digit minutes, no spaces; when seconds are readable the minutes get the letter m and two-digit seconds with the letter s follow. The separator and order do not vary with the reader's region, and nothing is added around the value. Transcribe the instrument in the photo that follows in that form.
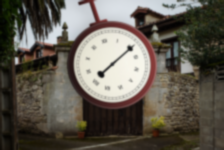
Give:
8h11
